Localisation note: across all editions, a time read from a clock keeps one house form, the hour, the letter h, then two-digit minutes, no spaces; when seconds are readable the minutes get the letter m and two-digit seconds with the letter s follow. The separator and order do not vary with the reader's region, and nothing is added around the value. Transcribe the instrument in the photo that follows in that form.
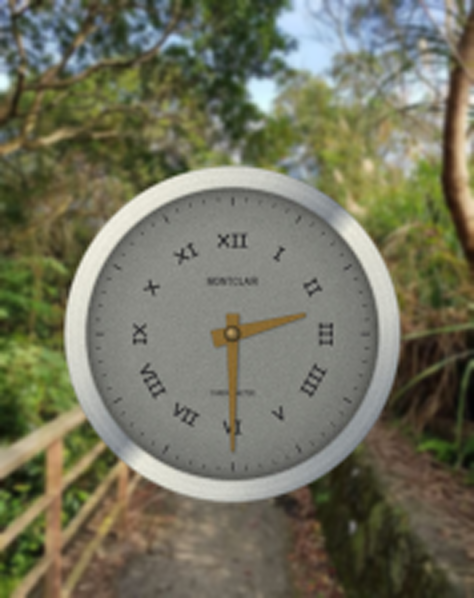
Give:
2h30
